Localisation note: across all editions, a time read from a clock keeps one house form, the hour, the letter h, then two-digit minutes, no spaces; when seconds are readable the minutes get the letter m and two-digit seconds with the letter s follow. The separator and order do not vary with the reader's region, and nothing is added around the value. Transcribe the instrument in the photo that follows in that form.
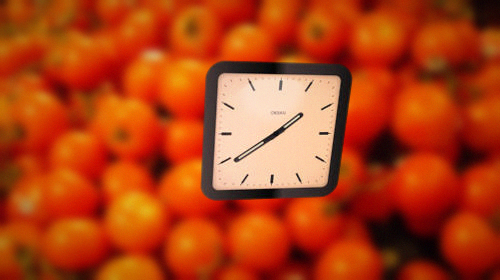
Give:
1h39
